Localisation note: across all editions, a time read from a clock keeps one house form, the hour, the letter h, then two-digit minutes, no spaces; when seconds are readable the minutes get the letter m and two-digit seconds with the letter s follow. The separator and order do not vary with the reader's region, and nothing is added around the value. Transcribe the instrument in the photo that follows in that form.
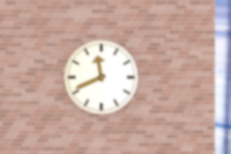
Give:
11h41
